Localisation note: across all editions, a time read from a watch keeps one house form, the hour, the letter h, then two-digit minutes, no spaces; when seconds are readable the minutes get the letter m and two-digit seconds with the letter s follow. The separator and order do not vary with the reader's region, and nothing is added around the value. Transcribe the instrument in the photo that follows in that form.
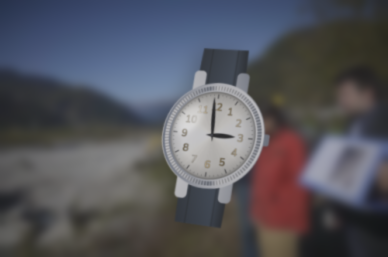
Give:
2h59
